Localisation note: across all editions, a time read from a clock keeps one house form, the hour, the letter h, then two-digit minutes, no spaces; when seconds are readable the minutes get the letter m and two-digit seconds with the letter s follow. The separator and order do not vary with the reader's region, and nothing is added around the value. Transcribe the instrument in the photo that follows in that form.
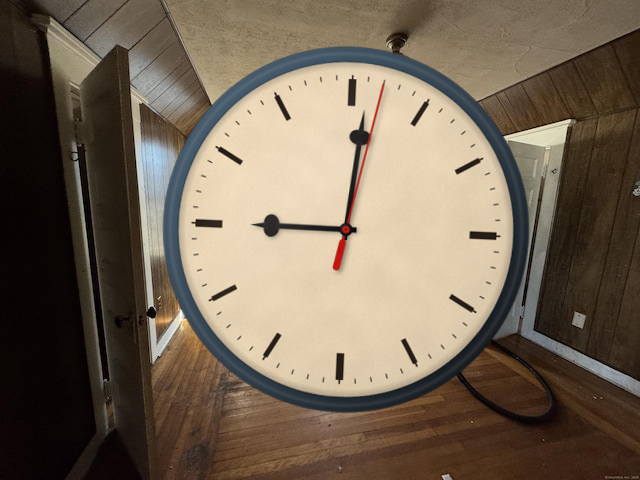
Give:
9h01m02s
